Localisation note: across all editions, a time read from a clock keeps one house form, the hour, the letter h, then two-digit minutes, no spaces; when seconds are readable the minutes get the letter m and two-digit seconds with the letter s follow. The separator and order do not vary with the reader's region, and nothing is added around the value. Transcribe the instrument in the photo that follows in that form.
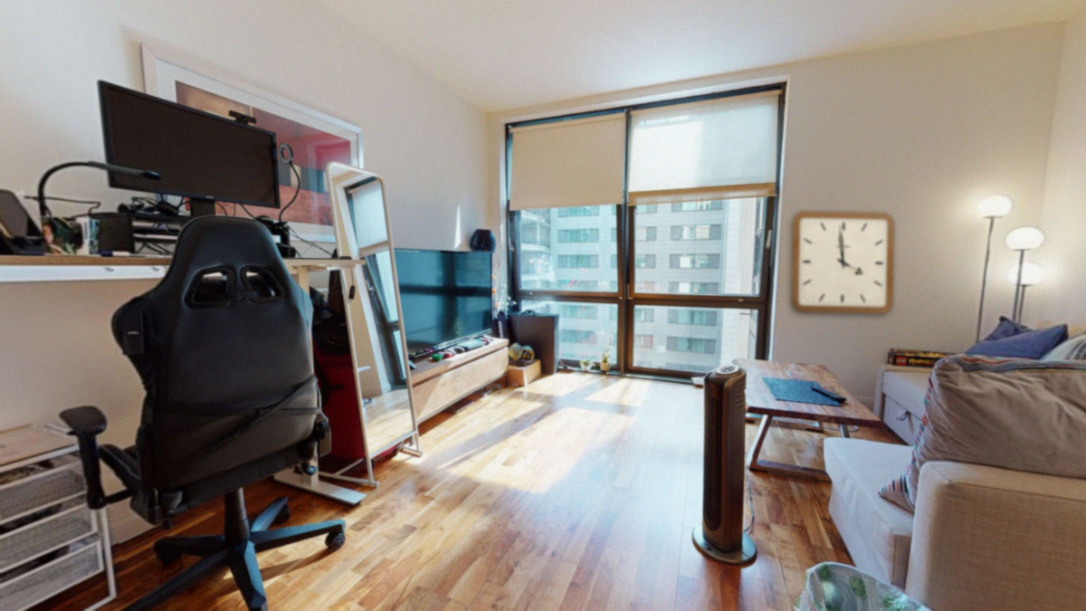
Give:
3h59
